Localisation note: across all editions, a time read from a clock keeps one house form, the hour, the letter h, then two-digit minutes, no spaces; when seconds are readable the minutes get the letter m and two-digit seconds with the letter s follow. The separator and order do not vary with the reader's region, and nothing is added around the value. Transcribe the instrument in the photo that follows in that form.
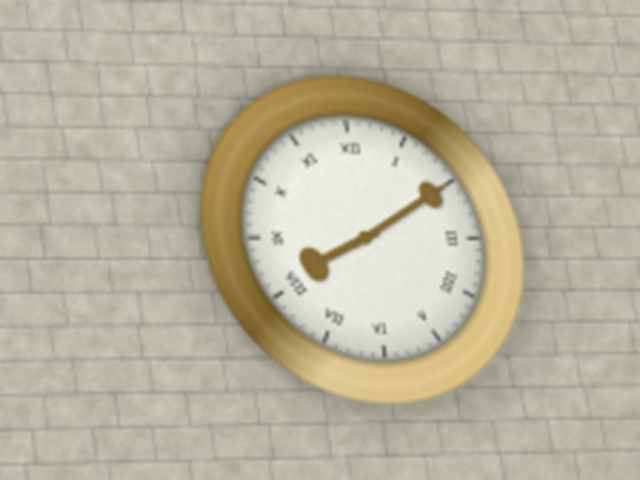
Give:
8h10
